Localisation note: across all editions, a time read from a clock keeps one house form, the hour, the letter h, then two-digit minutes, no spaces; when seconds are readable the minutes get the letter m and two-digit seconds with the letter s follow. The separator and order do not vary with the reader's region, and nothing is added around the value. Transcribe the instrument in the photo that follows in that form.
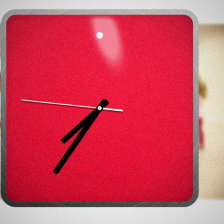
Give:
7h35m46s
